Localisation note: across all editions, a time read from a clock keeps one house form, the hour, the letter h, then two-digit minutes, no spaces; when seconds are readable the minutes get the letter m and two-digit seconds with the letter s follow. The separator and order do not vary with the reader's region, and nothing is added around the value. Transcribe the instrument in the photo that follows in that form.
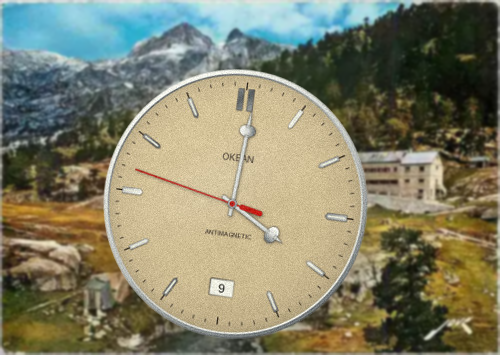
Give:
4h00m47s
